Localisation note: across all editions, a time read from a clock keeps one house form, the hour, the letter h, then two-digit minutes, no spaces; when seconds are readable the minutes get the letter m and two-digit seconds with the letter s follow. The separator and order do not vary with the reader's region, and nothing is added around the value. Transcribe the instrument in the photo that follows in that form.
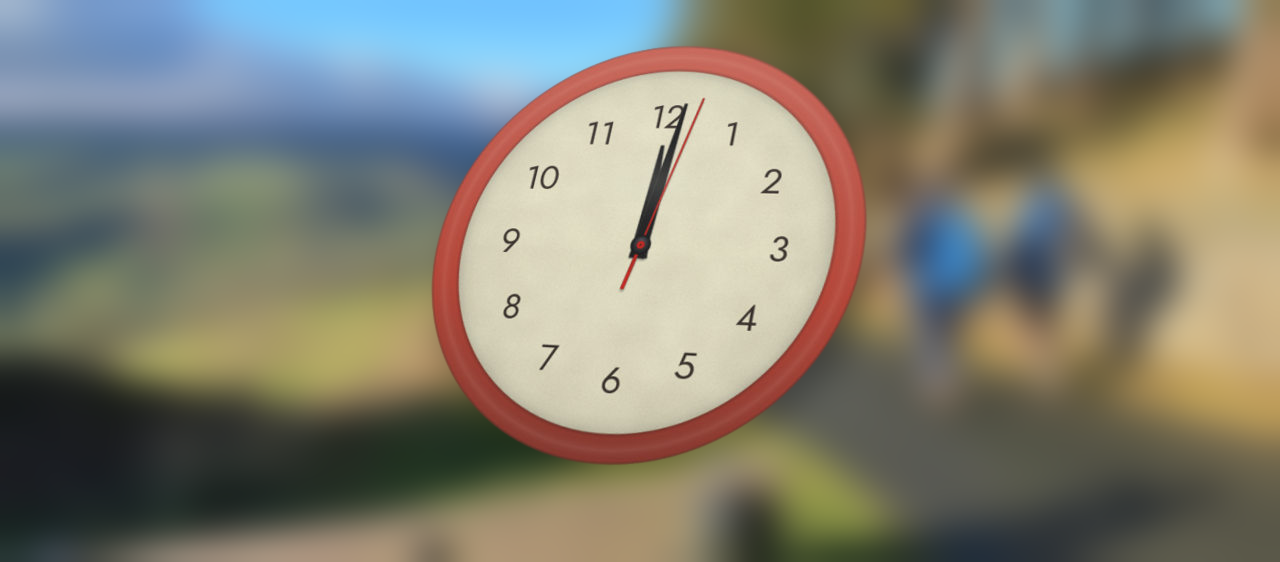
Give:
12h01m02s
